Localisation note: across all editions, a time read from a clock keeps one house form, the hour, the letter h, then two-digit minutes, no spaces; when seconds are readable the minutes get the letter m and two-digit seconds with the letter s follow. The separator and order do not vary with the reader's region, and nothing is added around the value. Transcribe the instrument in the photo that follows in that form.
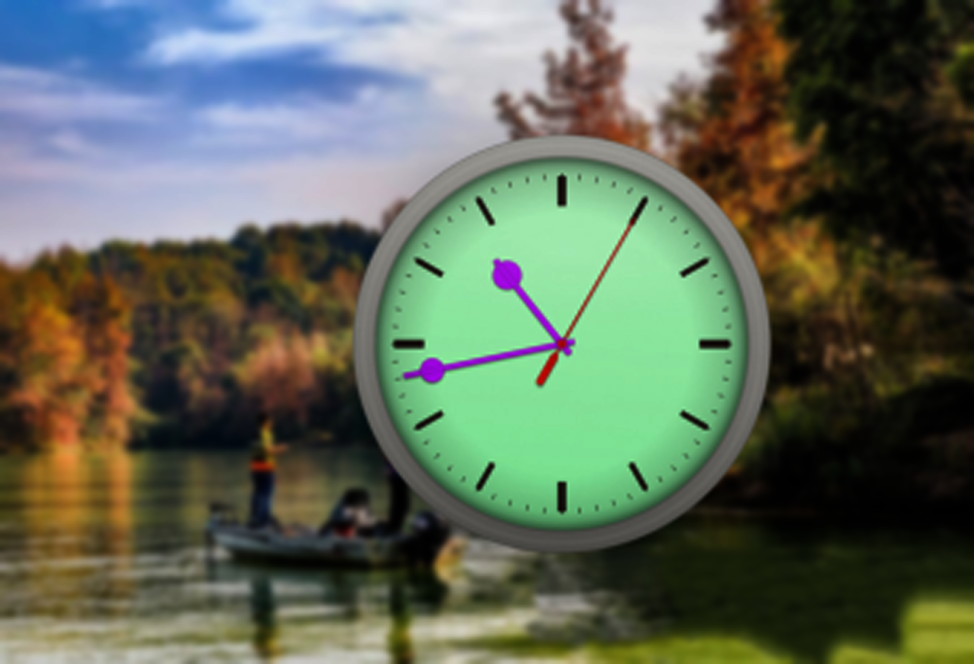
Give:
10h43m05s
